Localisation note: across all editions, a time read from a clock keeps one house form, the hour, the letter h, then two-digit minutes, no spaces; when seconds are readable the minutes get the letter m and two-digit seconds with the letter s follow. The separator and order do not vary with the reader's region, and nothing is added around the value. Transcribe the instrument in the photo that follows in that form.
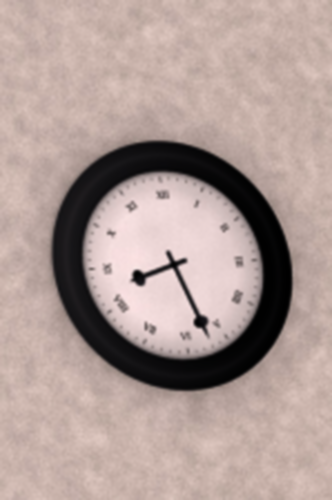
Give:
8h27
